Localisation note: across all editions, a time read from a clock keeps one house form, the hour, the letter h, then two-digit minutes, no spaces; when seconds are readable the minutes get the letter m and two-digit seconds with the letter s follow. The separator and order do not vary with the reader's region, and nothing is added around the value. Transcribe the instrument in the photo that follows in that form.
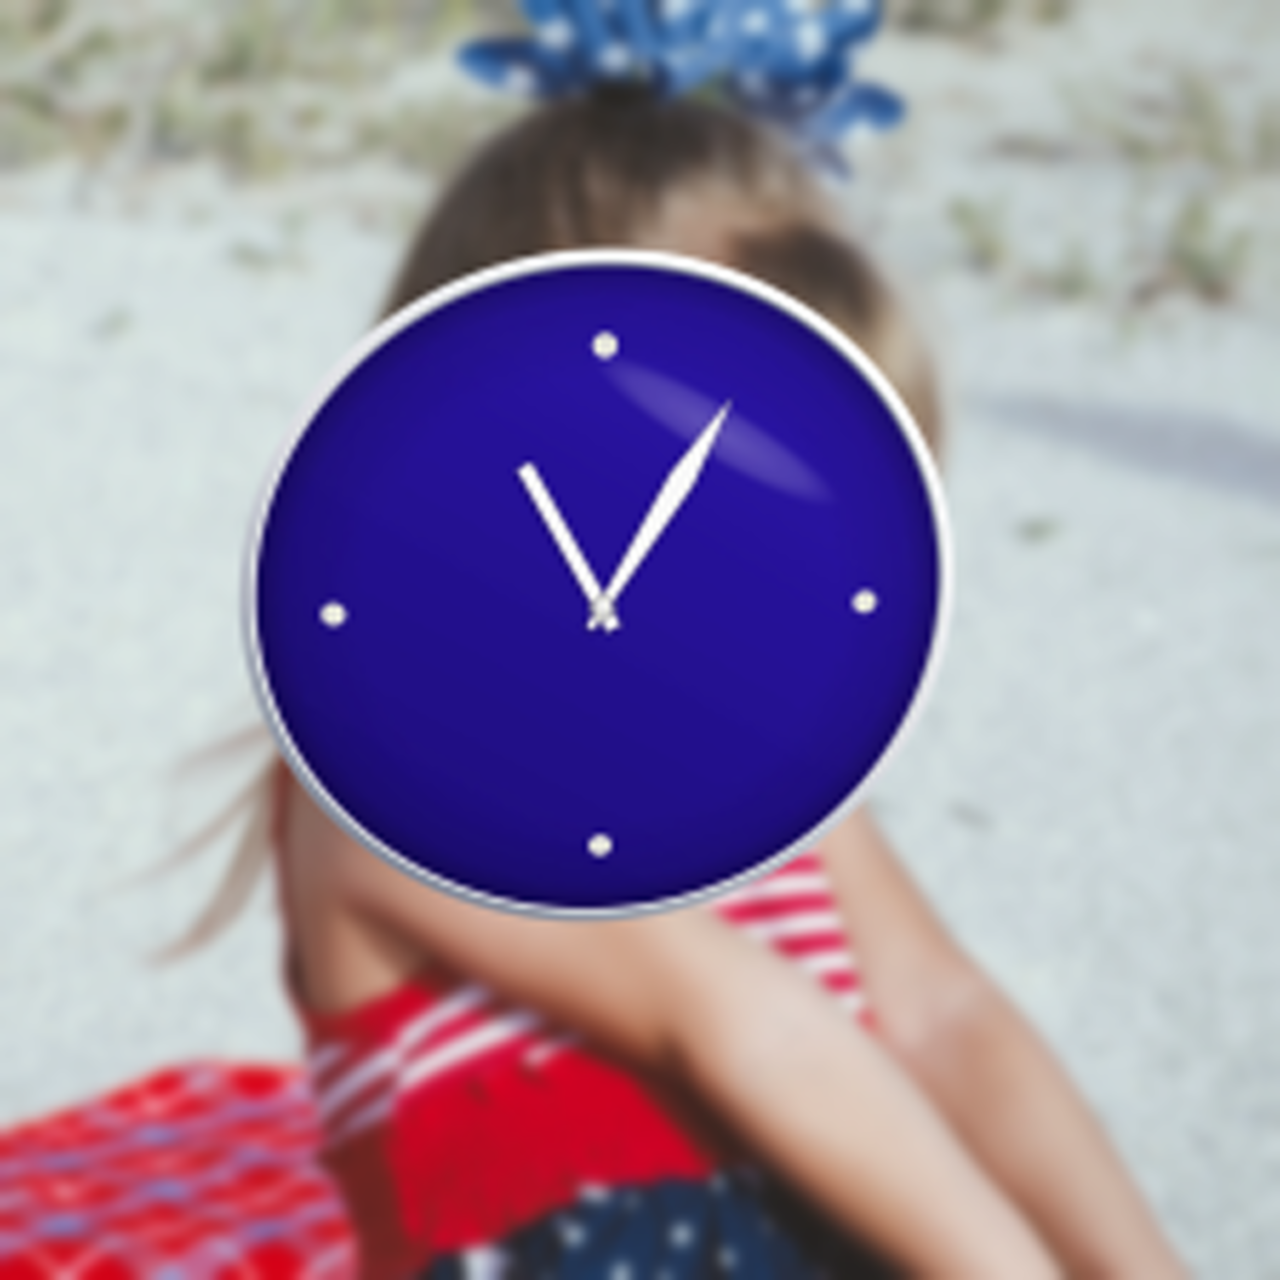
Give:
11h05
